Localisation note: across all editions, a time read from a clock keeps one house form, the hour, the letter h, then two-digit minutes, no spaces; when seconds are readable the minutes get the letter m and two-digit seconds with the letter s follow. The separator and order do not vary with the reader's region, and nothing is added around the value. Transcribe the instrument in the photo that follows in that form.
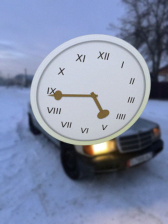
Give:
4h44
